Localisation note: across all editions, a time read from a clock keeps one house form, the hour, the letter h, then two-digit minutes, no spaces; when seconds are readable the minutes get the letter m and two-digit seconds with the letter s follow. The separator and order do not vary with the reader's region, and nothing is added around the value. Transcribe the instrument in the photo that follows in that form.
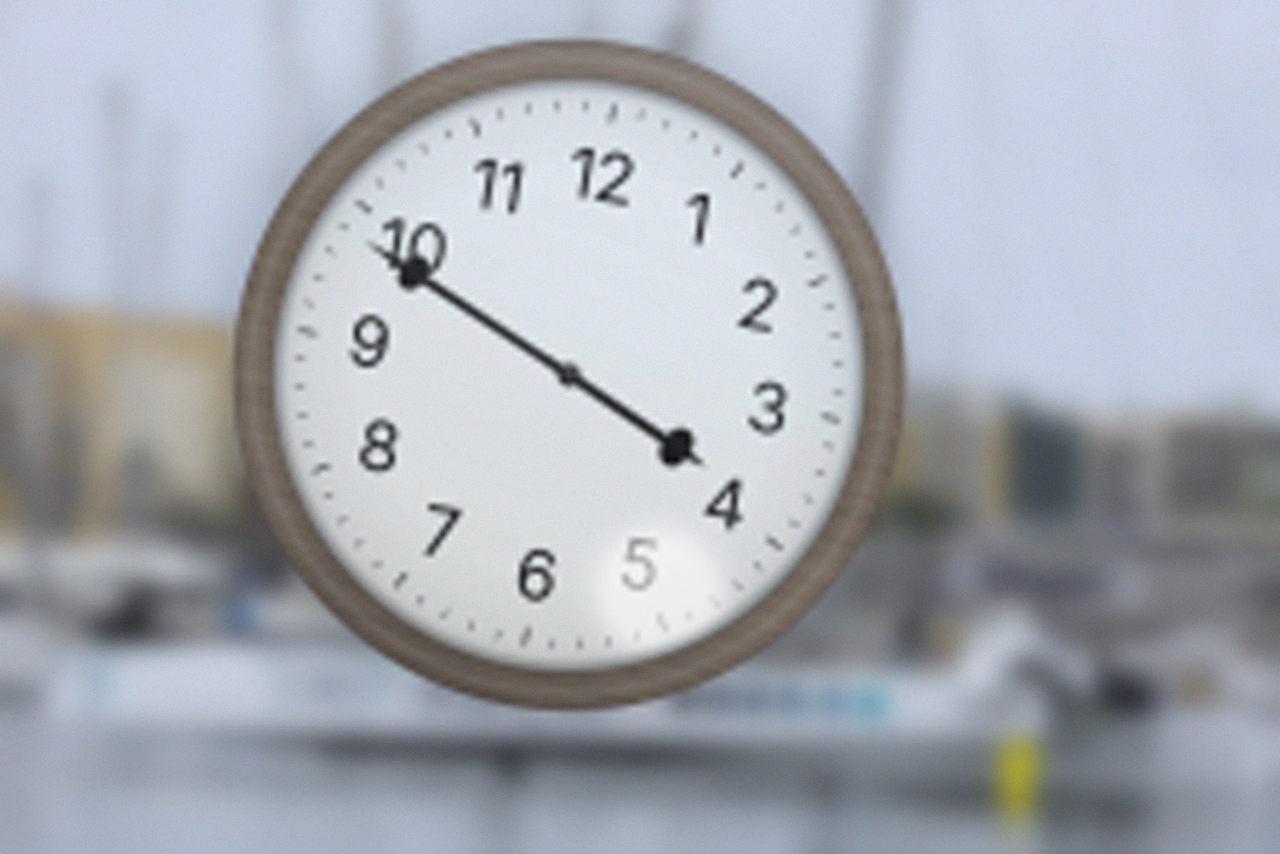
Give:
3h49
